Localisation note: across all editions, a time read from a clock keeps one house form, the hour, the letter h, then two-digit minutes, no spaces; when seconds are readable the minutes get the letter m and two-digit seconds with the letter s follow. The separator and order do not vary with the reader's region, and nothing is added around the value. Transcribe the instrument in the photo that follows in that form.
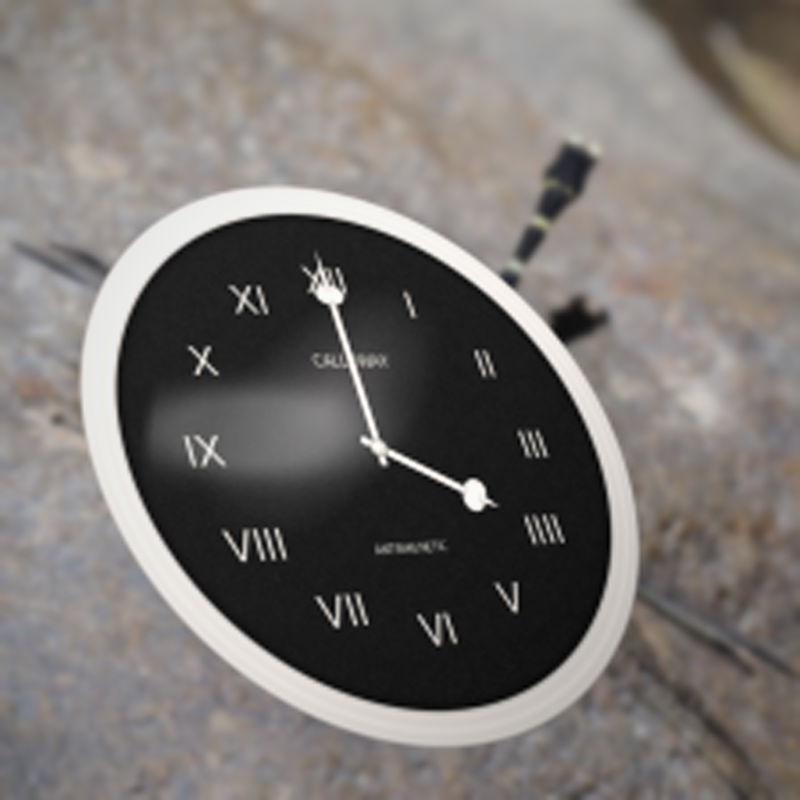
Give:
4h00
